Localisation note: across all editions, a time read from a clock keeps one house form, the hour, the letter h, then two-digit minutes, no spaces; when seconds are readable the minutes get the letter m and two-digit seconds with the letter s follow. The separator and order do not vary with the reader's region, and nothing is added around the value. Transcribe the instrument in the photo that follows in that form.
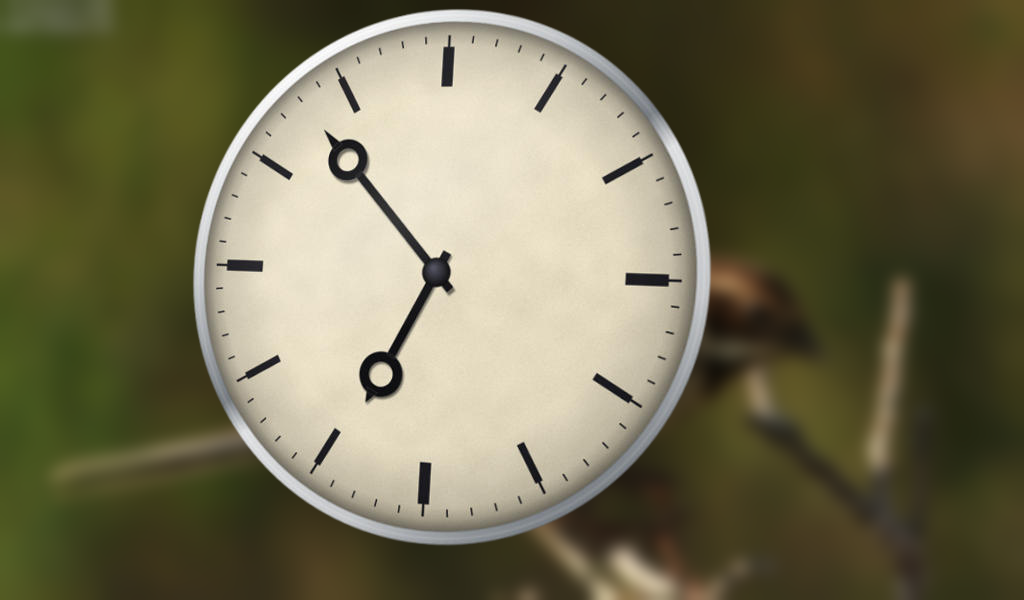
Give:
6h53
